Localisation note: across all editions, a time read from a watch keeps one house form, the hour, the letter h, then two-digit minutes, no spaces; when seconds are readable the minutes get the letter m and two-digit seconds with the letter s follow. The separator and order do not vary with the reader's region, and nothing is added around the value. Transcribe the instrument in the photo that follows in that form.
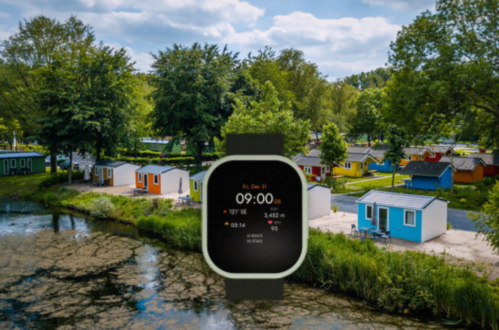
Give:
9h00
